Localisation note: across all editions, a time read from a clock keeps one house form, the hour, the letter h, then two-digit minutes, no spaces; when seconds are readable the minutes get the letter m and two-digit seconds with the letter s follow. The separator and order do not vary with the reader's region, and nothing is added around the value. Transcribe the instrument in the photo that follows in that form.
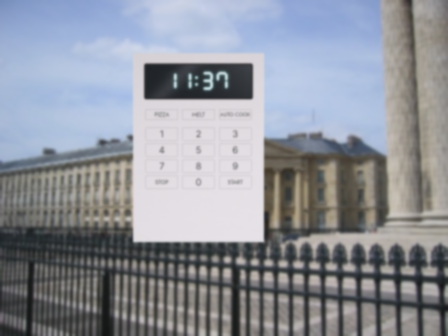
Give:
11h37
